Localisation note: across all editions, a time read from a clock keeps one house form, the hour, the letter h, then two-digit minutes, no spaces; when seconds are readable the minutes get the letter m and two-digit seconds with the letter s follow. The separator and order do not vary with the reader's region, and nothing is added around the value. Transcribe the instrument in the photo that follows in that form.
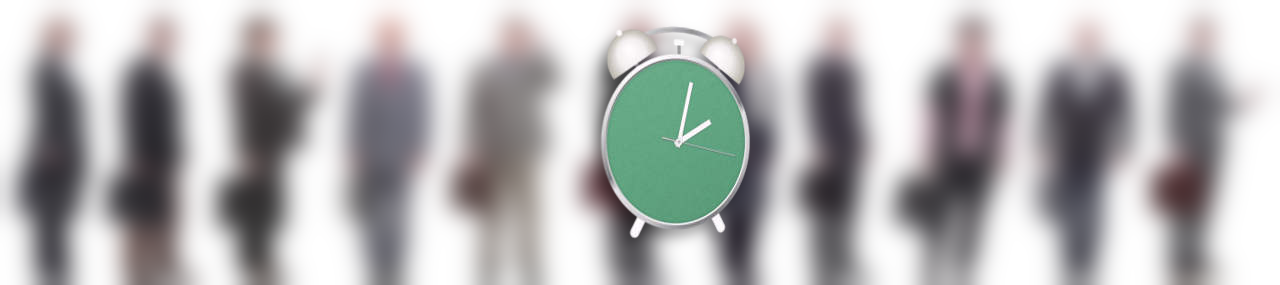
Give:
2h02m17s
